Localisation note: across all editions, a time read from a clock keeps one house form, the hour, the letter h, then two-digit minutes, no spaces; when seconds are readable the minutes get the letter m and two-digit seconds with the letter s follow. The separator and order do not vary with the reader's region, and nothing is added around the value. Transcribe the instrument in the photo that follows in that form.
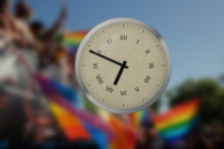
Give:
6h49
